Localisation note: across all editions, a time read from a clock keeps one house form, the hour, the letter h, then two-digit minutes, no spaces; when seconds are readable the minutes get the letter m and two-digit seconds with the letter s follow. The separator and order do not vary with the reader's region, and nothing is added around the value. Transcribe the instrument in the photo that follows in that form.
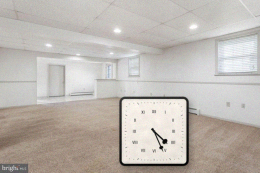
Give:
4h26
